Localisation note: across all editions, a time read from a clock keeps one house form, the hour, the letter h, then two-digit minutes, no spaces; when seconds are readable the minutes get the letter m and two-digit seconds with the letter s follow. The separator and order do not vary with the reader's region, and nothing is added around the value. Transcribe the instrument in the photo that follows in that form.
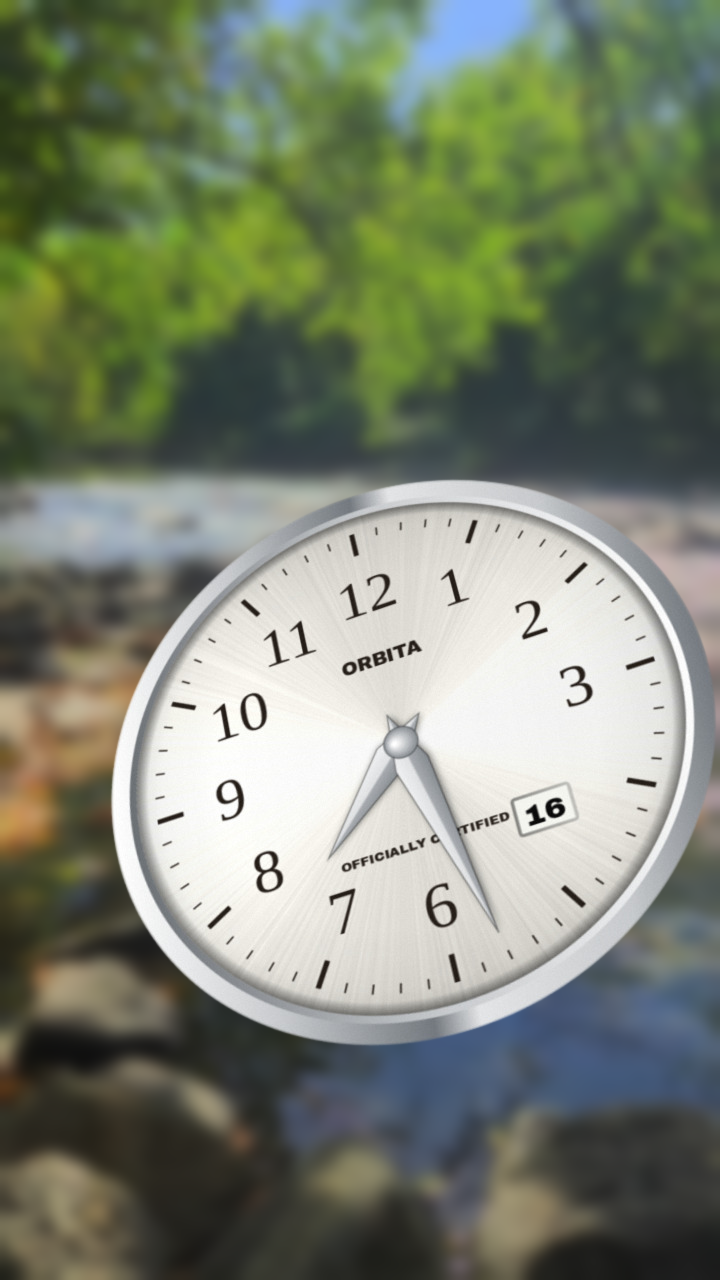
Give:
7h28
